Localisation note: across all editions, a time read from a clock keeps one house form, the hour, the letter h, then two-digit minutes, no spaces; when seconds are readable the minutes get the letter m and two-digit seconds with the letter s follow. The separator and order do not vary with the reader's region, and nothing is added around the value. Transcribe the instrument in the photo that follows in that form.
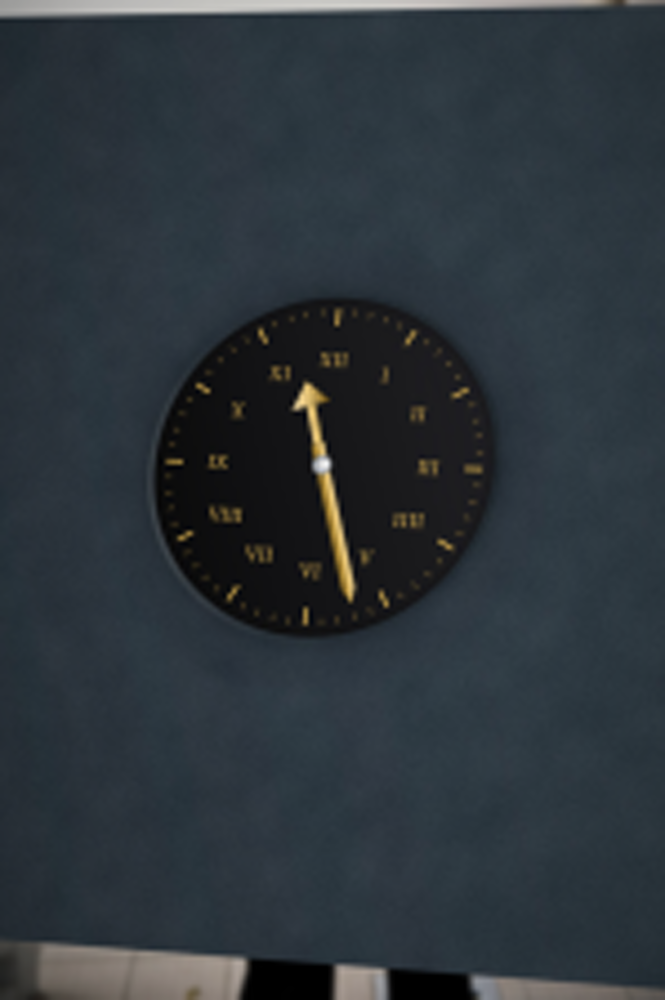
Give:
11h27
